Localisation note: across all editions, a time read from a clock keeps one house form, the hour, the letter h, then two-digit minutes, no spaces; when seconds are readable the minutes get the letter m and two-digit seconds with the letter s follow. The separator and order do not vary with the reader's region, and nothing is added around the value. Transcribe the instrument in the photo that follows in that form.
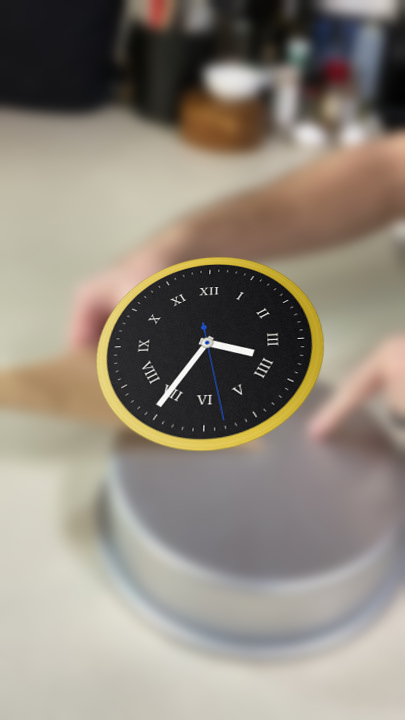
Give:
3h35m28s
